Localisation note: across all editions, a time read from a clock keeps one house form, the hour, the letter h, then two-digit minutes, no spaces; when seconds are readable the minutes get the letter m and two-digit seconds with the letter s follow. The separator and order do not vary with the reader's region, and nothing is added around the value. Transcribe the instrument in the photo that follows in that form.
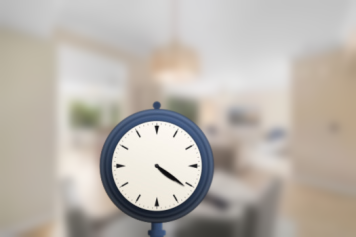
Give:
4h21
